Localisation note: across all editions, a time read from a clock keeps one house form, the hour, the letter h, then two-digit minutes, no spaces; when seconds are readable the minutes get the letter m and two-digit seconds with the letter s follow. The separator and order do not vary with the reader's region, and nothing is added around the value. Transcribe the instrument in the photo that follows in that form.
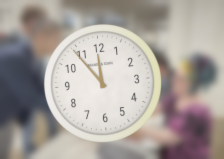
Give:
11h54
